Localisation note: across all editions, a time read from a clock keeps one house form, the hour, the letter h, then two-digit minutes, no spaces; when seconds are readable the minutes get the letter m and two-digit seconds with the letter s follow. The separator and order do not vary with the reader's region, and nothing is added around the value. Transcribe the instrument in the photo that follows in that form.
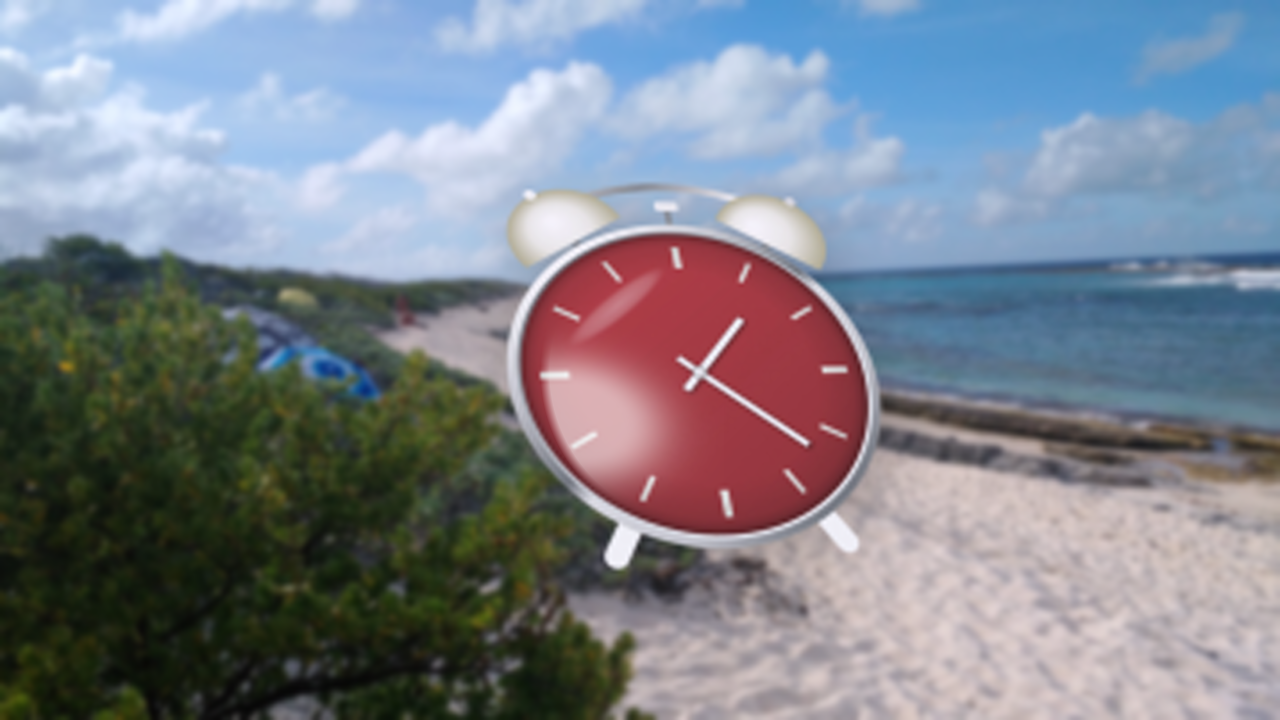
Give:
1h22
